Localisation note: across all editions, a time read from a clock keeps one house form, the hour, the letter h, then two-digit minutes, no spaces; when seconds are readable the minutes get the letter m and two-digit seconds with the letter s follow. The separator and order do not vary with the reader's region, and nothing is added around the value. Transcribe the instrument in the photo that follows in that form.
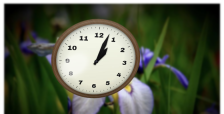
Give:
1h03
